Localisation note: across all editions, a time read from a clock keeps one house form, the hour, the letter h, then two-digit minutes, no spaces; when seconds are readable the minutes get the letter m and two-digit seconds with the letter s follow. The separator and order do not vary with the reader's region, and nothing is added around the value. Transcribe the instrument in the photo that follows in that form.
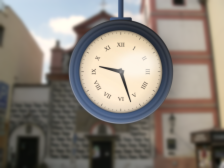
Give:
9h27
